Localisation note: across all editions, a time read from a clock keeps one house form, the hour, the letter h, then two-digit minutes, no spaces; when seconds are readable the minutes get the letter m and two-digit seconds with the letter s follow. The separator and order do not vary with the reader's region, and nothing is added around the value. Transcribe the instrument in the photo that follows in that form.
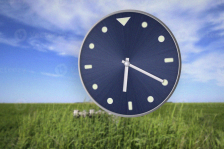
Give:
6h20
